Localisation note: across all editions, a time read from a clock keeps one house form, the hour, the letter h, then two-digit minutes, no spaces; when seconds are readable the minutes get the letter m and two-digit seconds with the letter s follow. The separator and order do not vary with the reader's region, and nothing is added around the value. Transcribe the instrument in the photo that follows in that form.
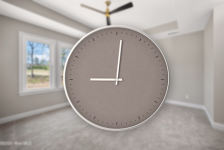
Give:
9h01
